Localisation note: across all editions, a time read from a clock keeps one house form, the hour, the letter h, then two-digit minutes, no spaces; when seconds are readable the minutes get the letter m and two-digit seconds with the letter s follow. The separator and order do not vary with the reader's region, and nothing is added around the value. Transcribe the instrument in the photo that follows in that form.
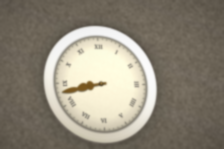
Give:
8h43
